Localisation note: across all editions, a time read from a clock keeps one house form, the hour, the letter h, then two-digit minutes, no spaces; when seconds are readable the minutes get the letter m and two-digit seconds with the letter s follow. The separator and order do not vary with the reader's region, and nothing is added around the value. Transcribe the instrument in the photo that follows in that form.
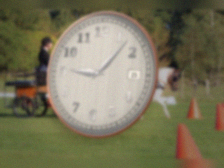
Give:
9h07
